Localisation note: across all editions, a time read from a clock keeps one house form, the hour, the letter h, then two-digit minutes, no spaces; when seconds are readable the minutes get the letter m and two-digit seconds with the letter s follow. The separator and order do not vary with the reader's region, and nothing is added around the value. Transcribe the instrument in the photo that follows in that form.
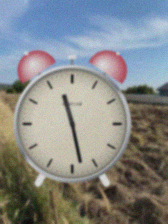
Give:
11h28
